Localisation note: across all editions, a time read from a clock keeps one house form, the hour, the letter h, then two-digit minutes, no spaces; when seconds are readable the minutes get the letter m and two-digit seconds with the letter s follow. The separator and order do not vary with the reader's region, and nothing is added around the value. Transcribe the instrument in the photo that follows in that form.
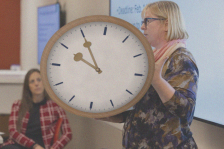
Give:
9h55
